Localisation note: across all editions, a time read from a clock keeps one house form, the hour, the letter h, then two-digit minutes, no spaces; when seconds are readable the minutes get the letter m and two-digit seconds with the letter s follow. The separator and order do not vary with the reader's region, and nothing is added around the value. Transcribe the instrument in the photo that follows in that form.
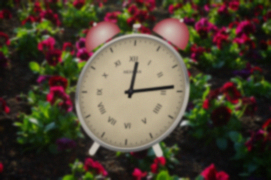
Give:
12h14
